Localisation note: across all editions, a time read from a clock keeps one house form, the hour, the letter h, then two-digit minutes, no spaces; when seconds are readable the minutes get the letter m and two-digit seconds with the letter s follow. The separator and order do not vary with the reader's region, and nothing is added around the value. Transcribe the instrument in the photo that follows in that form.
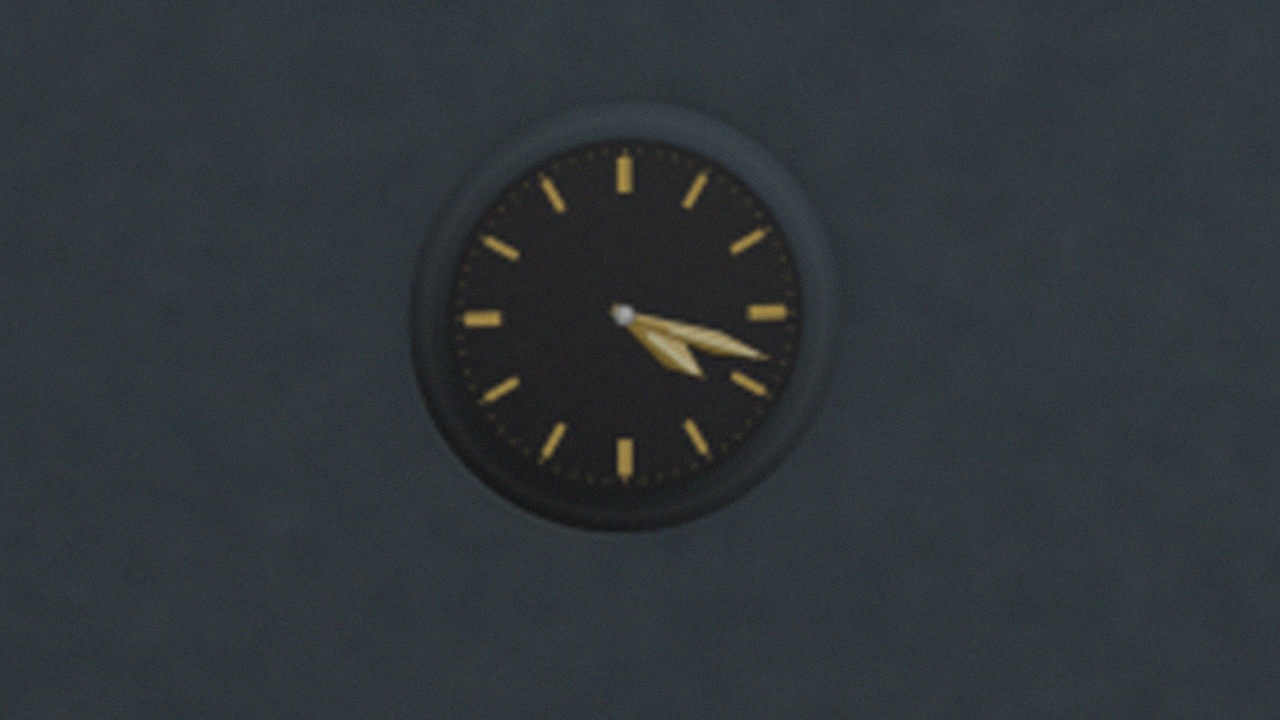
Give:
4h18
